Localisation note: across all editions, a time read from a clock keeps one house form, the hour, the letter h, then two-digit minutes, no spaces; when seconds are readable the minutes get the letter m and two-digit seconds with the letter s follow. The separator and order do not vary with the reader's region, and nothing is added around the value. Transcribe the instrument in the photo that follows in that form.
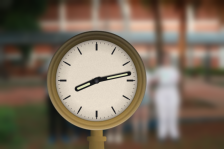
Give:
8h13
